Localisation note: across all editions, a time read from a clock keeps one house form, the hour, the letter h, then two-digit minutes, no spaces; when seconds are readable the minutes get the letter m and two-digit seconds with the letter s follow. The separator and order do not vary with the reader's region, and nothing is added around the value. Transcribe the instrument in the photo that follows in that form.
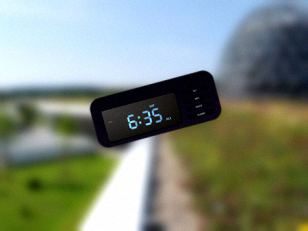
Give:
6h35
